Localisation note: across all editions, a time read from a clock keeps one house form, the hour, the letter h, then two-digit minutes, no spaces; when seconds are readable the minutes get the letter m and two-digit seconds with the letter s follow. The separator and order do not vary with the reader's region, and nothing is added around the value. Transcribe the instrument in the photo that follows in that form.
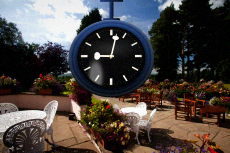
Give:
9h02
